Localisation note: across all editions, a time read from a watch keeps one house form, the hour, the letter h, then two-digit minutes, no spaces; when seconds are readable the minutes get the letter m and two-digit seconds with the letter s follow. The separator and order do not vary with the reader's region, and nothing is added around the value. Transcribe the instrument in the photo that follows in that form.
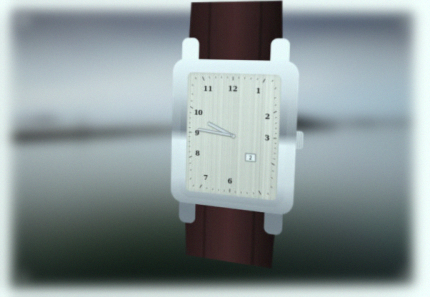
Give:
9h46
